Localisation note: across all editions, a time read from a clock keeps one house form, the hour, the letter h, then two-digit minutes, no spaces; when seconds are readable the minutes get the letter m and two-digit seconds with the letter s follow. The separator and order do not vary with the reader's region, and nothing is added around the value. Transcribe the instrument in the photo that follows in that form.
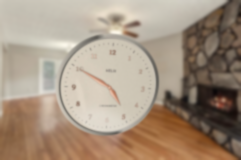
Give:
4h50
